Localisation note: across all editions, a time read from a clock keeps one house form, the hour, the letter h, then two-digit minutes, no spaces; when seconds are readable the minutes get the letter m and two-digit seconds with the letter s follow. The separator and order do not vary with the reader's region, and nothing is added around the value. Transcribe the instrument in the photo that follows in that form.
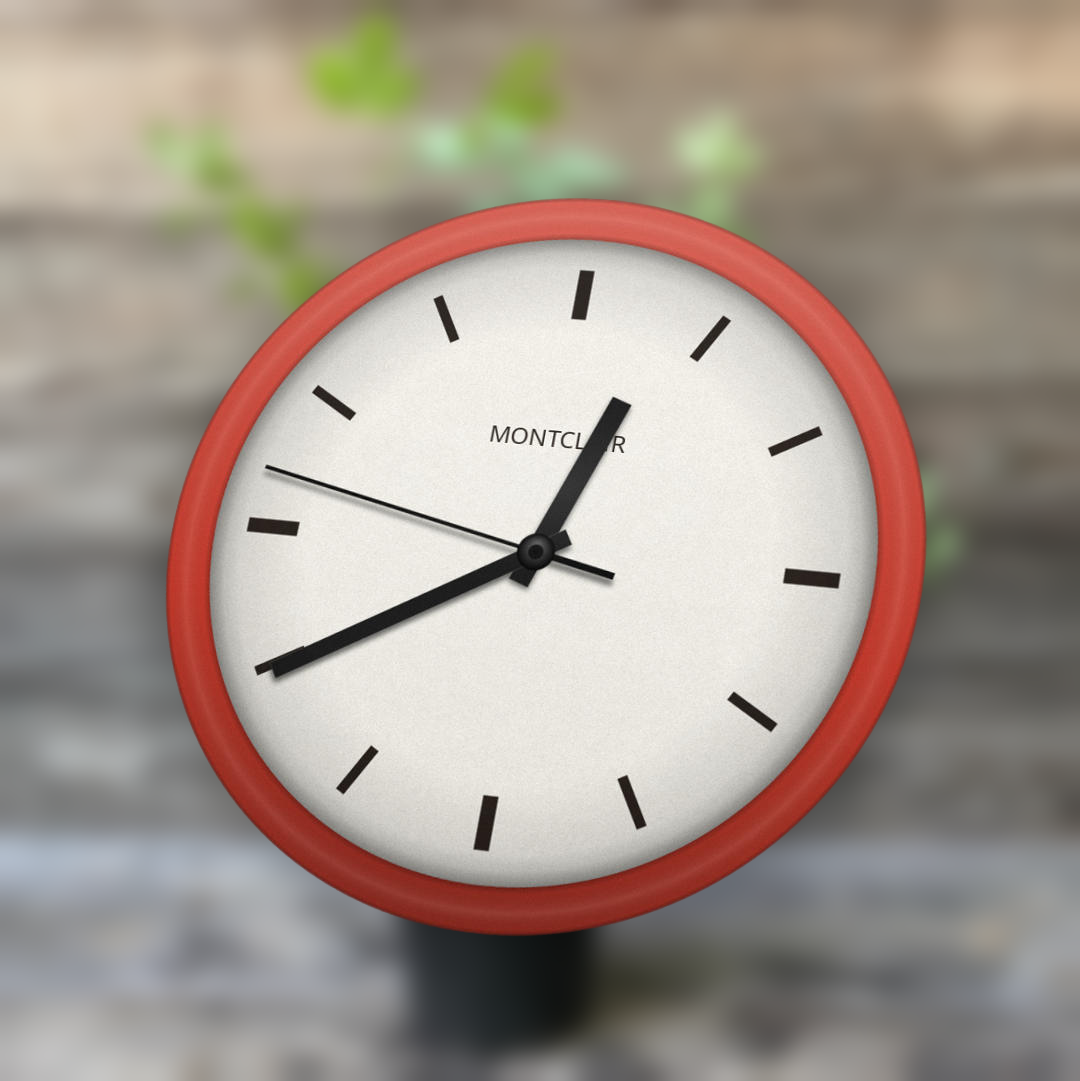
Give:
12h39m47s
